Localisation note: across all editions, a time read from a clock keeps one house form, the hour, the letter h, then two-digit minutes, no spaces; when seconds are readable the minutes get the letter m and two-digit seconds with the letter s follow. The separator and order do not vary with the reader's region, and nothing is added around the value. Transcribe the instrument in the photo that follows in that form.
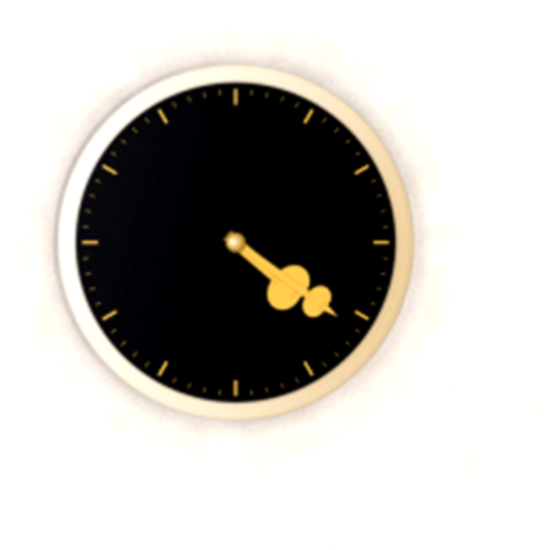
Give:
4h21
